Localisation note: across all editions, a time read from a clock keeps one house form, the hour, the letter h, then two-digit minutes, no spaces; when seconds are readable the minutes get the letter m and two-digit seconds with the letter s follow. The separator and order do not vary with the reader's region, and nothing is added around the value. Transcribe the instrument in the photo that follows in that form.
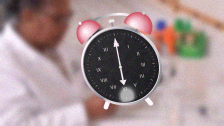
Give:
6h00
